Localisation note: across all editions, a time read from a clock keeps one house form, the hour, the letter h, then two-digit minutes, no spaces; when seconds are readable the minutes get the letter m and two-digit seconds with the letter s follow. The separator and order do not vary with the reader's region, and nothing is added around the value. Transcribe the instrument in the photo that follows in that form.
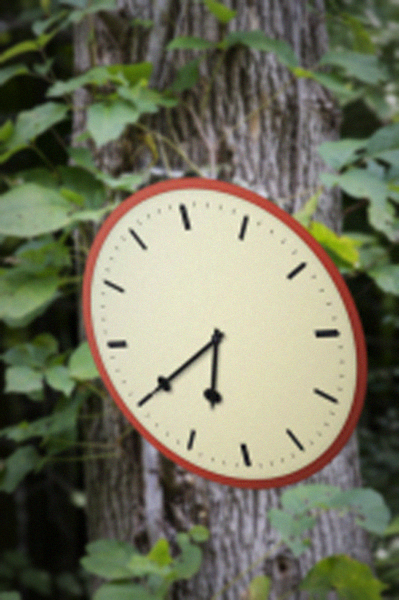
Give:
6h40
